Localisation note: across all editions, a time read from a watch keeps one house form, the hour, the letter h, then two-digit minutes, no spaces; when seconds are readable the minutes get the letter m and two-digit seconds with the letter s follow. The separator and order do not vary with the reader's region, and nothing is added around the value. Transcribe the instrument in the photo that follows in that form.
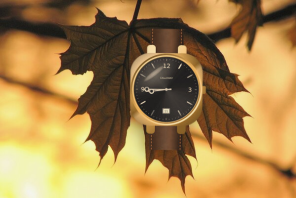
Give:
8h45
